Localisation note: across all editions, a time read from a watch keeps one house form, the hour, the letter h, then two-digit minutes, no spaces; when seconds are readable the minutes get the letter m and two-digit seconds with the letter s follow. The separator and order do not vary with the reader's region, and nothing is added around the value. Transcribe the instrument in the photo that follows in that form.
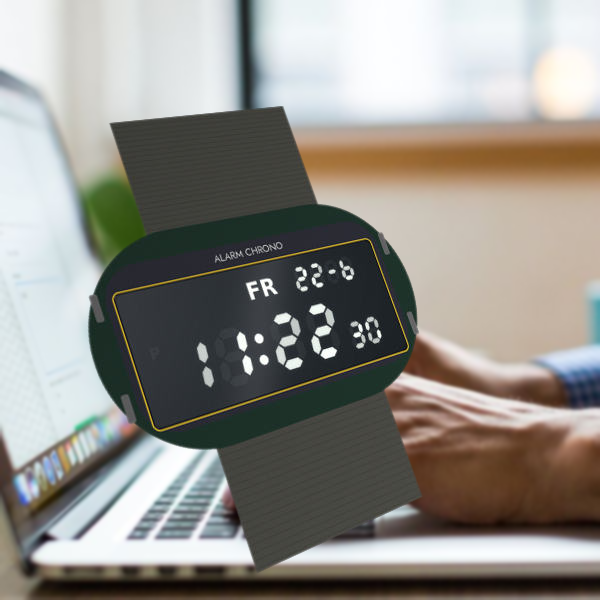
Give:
11h22m30s
